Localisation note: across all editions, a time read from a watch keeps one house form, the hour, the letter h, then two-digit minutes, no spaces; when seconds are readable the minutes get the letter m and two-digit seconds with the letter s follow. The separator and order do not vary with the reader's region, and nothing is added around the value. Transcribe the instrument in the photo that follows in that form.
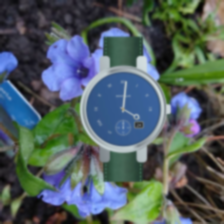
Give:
4h01
